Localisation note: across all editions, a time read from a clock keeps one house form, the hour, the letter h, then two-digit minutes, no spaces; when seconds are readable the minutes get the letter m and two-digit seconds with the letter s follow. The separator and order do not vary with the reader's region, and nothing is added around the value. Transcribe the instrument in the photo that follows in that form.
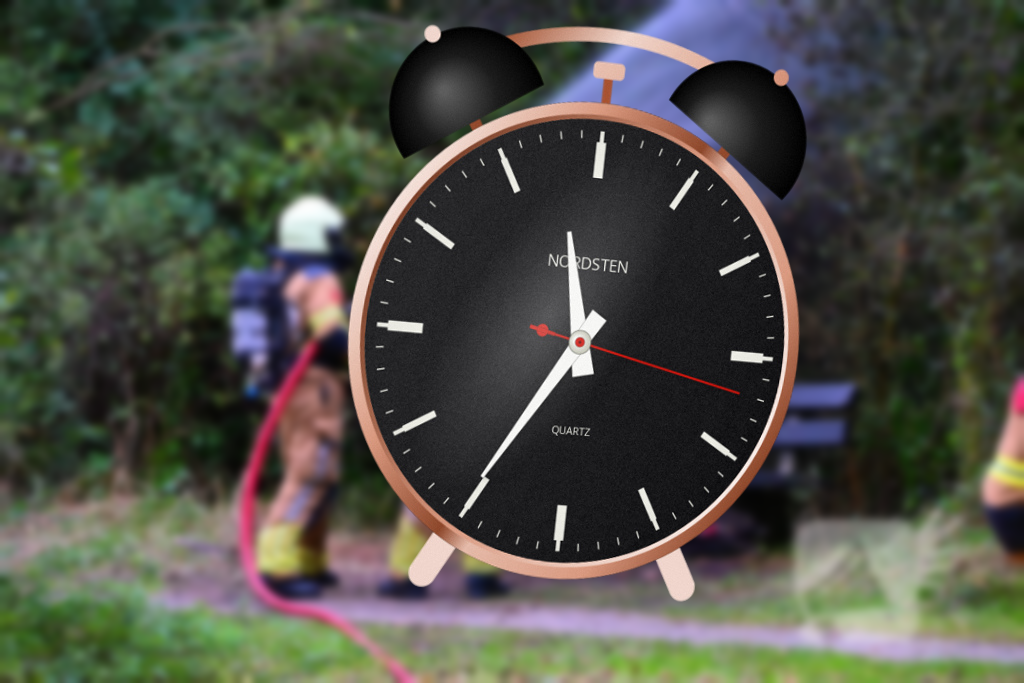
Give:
11h35m17s
